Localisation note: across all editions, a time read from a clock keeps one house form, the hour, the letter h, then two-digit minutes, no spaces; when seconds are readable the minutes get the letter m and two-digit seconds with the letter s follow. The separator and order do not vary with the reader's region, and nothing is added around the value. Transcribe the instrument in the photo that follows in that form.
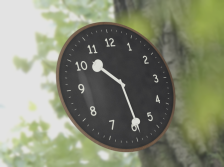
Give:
10h29
